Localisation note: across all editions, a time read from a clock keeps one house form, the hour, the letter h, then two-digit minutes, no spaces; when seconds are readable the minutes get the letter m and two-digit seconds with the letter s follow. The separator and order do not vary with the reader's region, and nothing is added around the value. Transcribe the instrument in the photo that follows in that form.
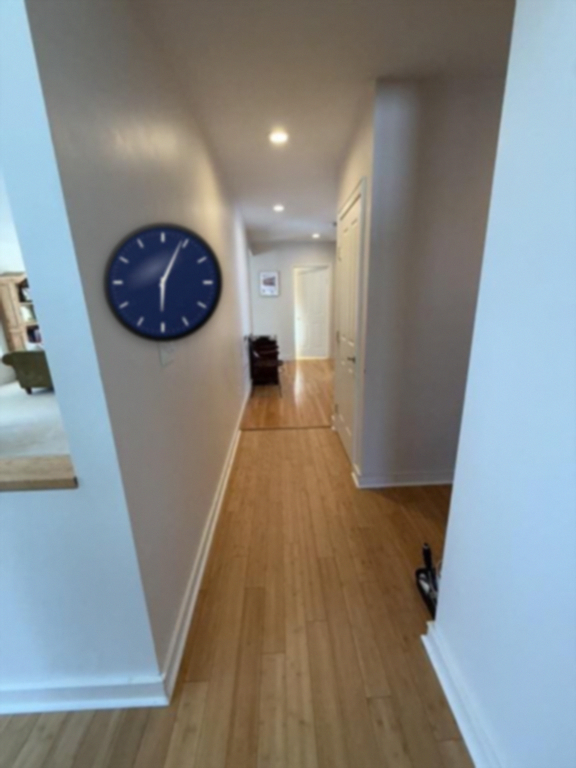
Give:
6h04
